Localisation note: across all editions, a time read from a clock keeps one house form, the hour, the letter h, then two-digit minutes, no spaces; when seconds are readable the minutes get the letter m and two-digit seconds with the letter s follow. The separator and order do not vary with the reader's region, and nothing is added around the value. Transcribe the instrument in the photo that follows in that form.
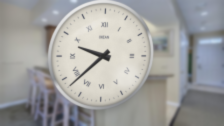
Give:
9h38
